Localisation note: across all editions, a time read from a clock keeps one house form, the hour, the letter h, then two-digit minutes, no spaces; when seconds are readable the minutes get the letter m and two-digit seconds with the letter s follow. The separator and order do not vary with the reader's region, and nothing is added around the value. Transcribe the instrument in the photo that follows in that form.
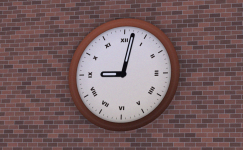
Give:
9h02
